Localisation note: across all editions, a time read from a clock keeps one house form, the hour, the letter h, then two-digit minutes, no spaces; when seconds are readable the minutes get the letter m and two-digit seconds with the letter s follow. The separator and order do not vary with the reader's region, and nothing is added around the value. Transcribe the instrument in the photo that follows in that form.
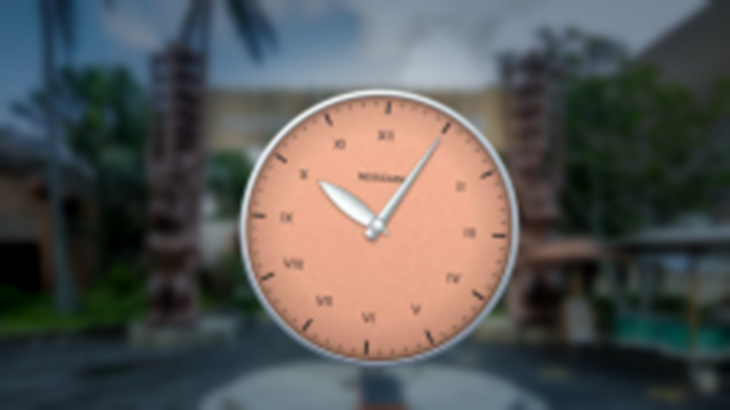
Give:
10h05
